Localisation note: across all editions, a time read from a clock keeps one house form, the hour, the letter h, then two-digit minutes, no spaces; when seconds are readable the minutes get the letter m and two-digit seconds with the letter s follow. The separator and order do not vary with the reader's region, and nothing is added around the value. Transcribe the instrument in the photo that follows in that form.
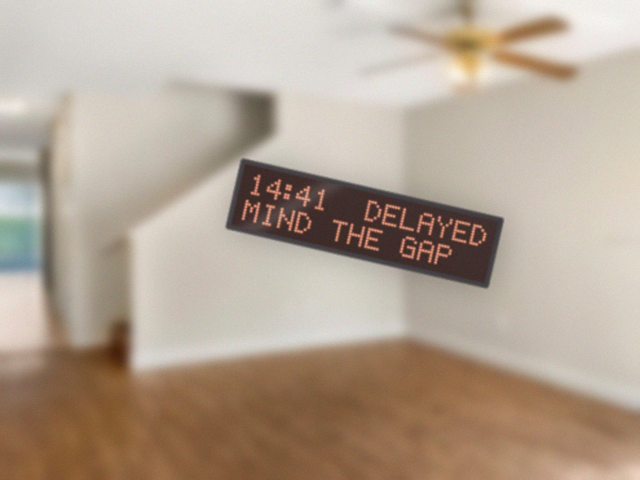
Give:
14h41
